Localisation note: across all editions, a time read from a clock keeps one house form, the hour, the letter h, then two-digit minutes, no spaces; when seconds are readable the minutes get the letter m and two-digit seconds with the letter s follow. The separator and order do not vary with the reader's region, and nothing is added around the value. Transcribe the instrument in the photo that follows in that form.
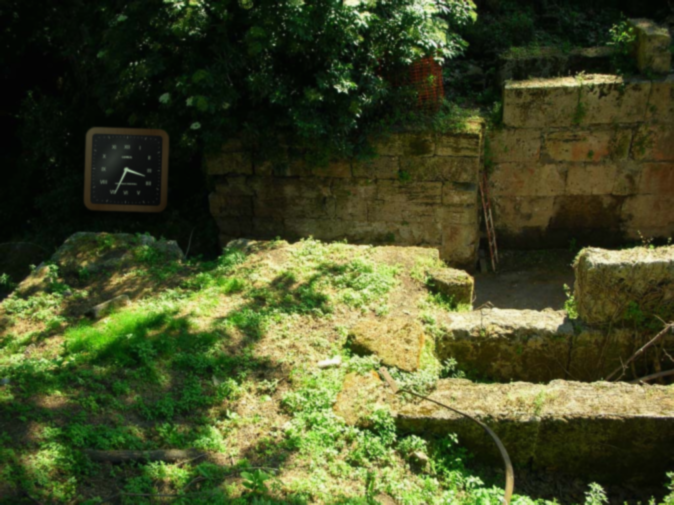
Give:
3h34
